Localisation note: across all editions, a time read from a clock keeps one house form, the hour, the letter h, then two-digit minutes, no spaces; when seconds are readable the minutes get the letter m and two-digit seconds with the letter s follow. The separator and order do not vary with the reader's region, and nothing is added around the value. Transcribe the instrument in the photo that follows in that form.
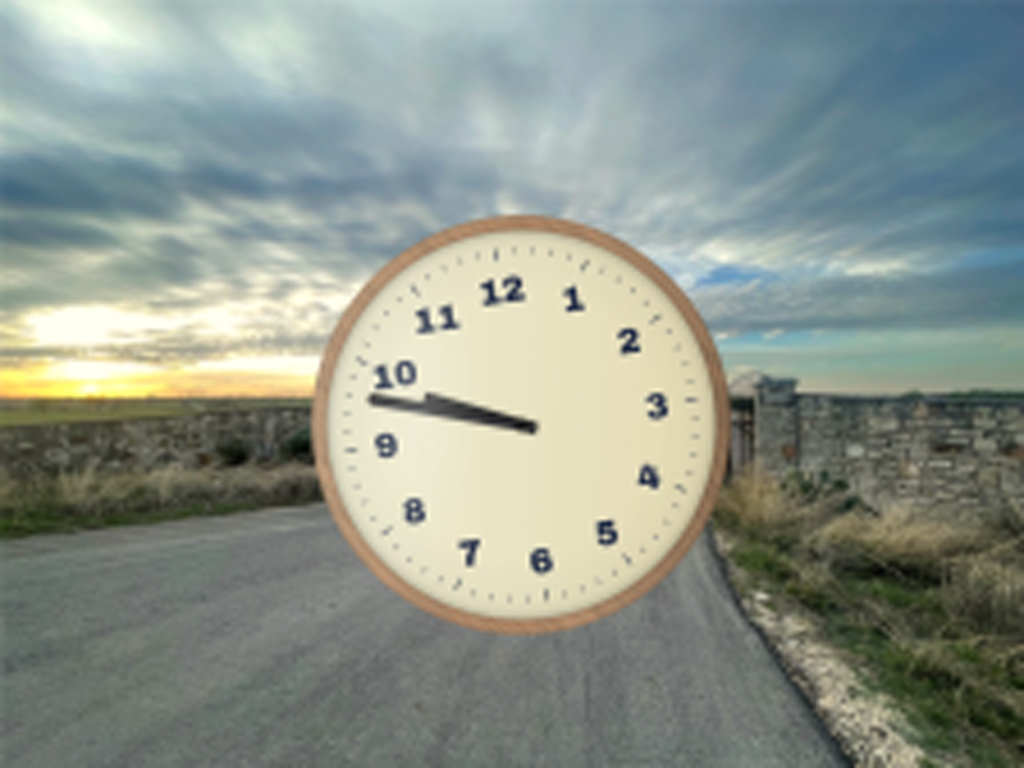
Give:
9h48
